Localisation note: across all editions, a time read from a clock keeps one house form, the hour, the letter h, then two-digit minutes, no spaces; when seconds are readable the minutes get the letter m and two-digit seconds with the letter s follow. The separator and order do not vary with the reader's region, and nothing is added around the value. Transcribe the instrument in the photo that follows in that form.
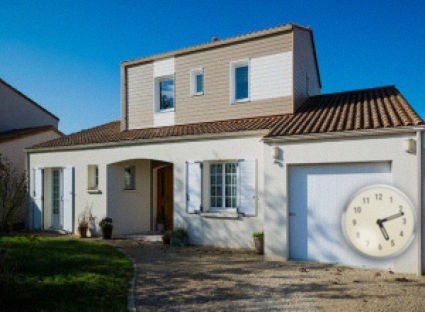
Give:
5h12
